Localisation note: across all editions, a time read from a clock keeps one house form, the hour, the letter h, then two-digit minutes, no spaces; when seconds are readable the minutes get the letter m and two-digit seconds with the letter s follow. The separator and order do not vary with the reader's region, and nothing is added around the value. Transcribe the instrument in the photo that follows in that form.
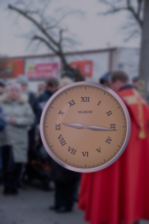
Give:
9h16
